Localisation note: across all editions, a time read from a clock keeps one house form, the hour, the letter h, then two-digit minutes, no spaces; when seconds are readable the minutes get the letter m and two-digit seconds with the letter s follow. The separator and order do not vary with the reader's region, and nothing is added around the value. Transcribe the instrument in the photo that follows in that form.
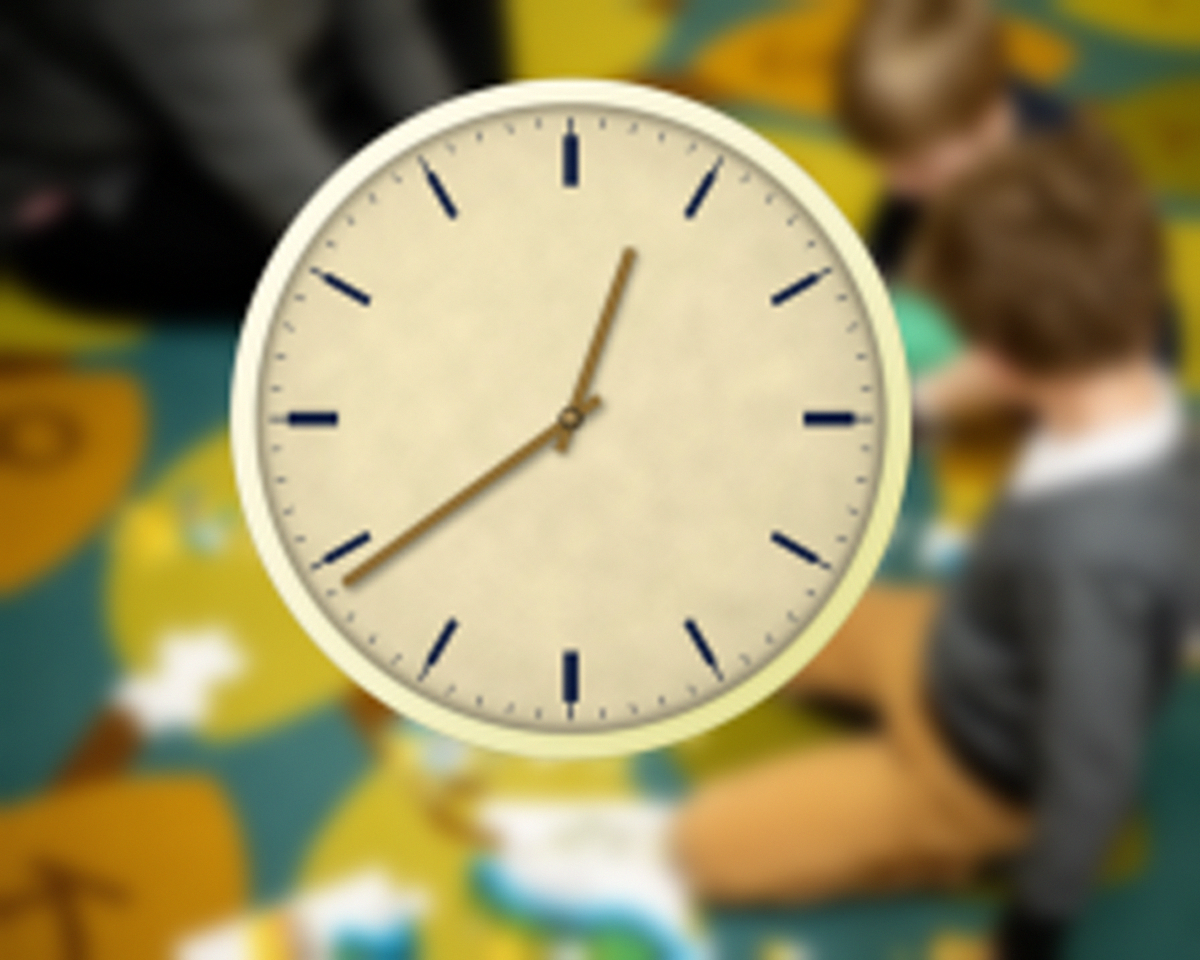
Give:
12h39
